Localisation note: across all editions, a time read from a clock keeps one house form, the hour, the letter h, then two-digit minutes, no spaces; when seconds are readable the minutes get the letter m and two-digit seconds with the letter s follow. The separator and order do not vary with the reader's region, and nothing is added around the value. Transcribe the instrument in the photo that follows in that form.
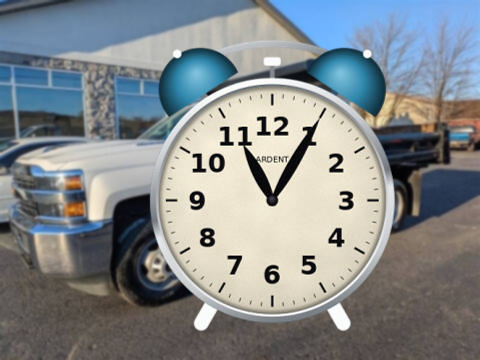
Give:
11h05
